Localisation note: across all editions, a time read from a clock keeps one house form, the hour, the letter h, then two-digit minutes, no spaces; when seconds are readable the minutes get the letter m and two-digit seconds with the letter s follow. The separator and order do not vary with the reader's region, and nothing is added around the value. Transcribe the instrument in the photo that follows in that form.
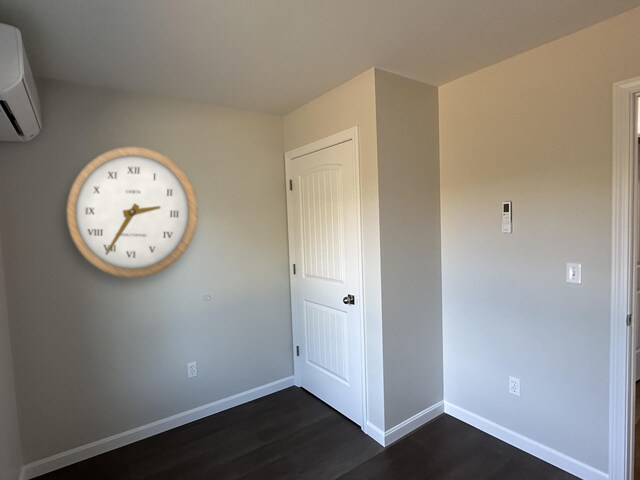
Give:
2h35
